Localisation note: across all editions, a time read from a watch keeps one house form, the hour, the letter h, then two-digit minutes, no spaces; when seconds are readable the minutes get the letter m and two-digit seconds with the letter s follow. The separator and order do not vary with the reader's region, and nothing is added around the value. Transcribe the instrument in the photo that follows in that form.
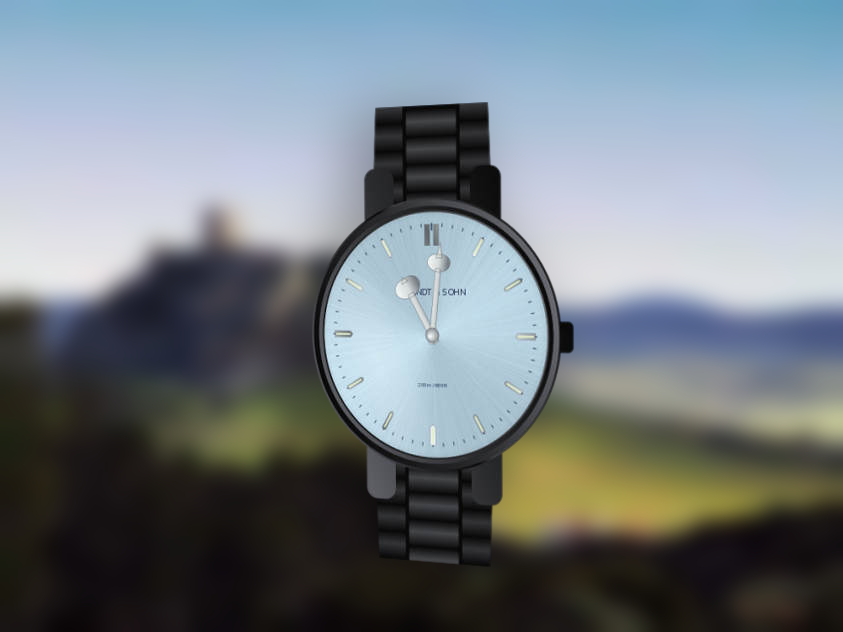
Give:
11h01
